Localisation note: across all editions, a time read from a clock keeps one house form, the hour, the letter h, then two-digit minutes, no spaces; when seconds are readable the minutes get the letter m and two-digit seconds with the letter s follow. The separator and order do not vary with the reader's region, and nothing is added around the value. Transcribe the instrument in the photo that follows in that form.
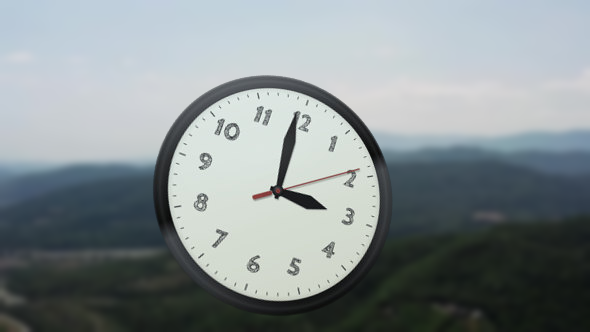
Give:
2h59m09s
